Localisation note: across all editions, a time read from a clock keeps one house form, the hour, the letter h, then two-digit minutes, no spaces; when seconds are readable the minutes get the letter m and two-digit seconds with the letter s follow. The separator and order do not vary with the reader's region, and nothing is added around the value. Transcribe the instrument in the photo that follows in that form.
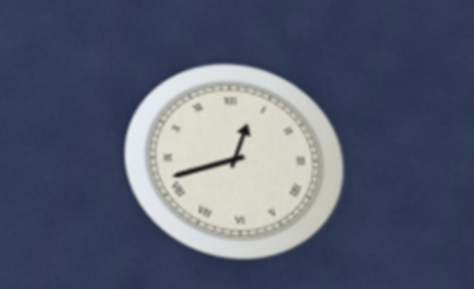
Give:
12h42
